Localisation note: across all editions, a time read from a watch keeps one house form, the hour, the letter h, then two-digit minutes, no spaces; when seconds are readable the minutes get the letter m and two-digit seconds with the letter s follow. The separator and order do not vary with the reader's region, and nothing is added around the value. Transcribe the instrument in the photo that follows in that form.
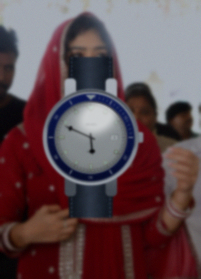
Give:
5h49
